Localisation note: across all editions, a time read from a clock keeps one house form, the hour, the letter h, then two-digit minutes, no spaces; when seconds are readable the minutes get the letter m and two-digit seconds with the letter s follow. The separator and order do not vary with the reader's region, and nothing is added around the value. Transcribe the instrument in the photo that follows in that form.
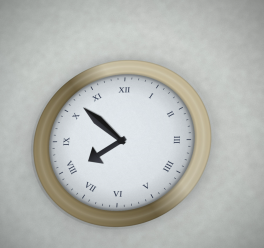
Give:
7h52
